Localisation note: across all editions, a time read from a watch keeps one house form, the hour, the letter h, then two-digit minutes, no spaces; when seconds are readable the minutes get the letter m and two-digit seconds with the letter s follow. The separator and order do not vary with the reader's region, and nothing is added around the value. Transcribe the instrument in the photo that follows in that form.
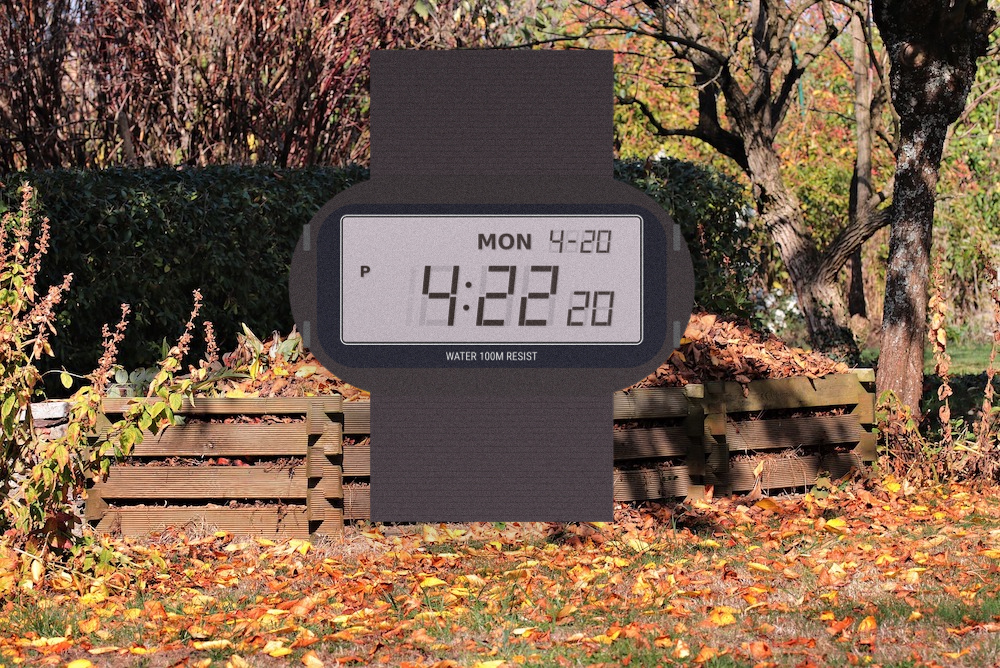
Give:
4h22m20s
